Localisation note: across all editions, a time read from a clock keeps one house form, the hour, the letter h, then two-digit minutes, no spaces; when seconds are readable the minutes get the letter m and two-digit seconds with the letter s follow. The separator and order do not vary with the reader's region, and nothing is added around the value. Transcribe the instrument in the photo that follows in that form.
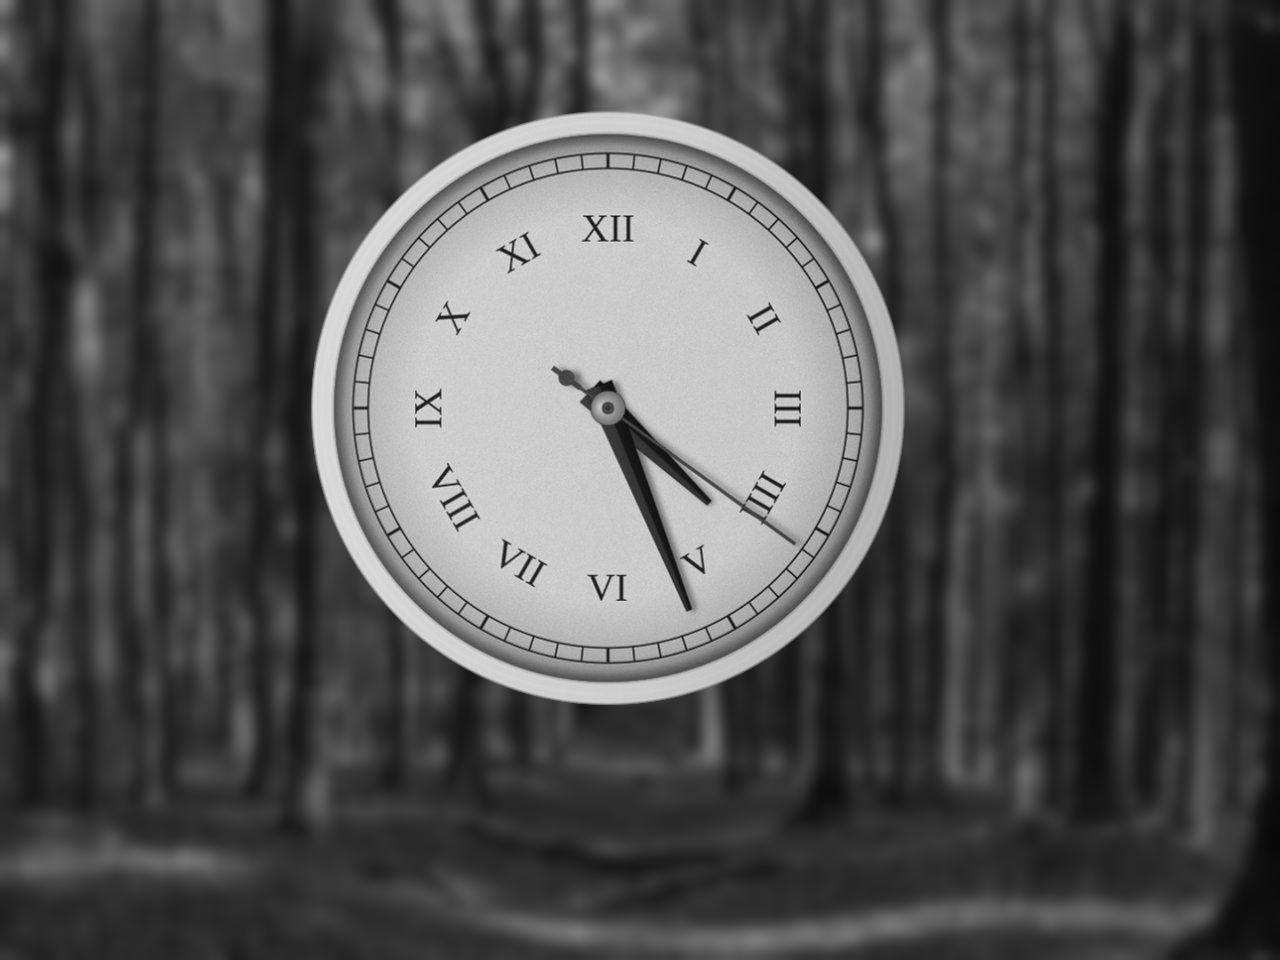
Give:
4h26m21s
